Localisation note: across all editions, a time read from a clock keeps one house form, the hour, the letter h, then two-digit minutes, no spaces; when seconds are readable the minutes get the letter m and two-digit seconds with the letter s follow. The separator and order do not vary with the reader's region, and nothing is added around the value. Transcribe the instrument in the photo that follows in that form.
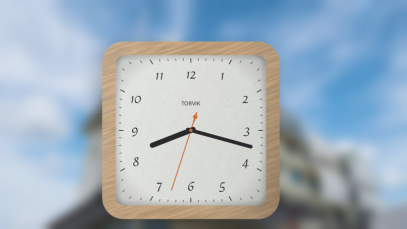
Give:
8h17m33s
